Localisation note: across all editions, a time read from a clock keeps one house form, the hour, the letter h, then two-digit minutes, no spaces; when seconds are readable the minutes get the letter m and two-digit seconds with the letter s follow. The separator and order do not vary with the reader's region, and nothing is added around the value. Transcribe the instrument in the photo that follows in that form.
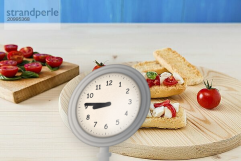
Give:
8h46
